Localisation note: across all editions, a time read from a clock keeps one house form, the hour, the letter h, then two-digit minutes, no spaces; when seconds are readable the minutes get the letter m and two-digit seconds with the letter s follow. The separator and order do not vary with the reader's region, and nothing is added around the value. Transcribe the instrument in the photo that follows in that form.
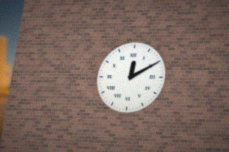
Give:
12h10
